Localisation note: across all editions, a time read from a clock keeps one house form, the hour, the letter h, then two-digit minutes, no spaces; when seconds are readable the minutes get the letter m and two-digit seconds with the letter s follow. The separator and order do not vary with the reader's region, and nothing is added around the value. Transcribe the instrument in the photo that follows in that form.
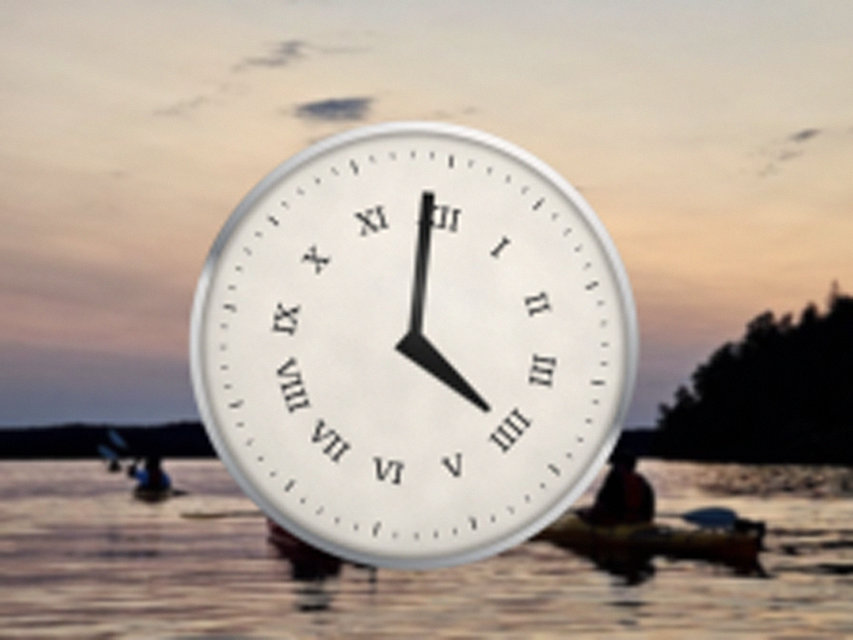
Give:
3h59
